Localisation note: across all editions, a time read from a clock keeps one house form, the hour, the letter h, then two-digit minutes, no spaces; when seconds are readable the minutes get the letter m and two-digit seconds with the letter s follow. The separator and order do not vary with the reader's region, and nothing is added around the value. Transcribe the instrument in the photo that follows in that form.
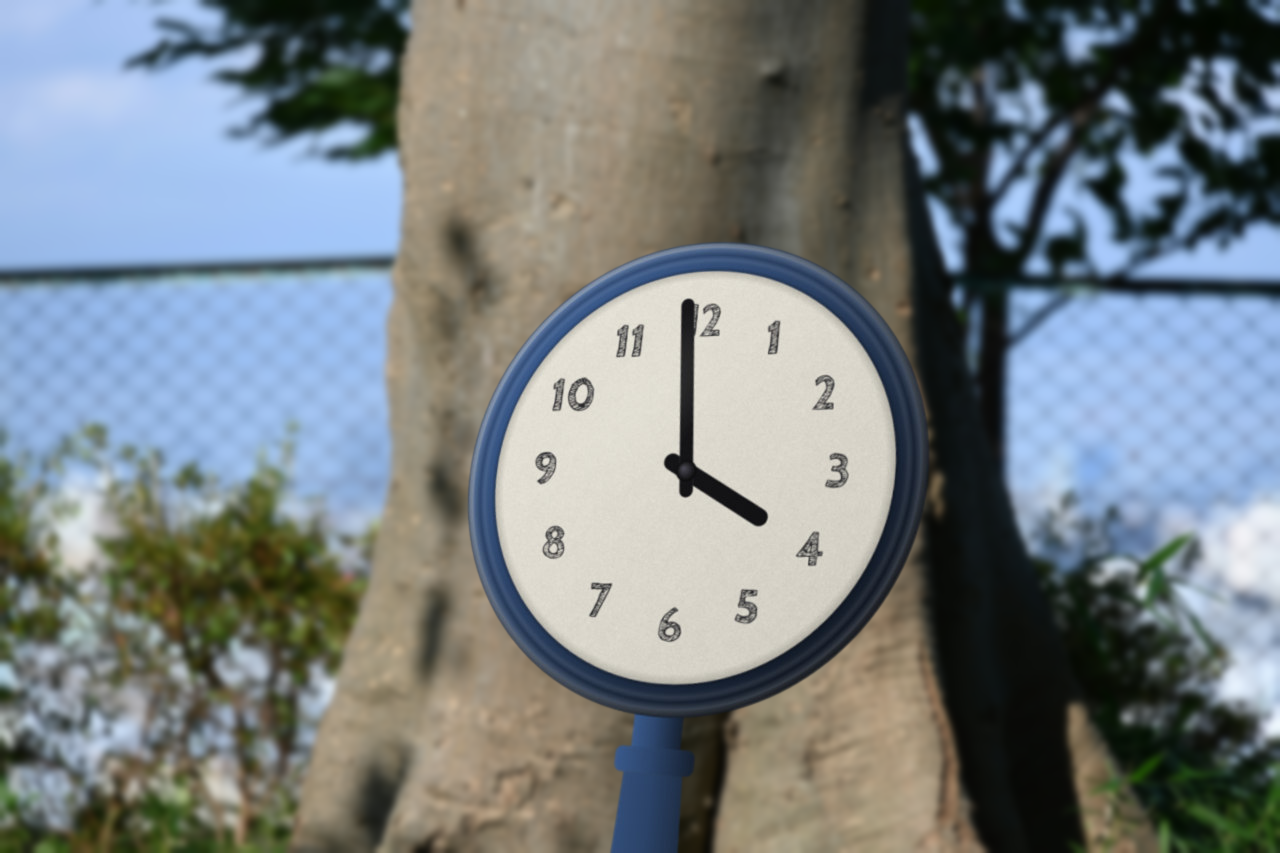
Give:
3h59
